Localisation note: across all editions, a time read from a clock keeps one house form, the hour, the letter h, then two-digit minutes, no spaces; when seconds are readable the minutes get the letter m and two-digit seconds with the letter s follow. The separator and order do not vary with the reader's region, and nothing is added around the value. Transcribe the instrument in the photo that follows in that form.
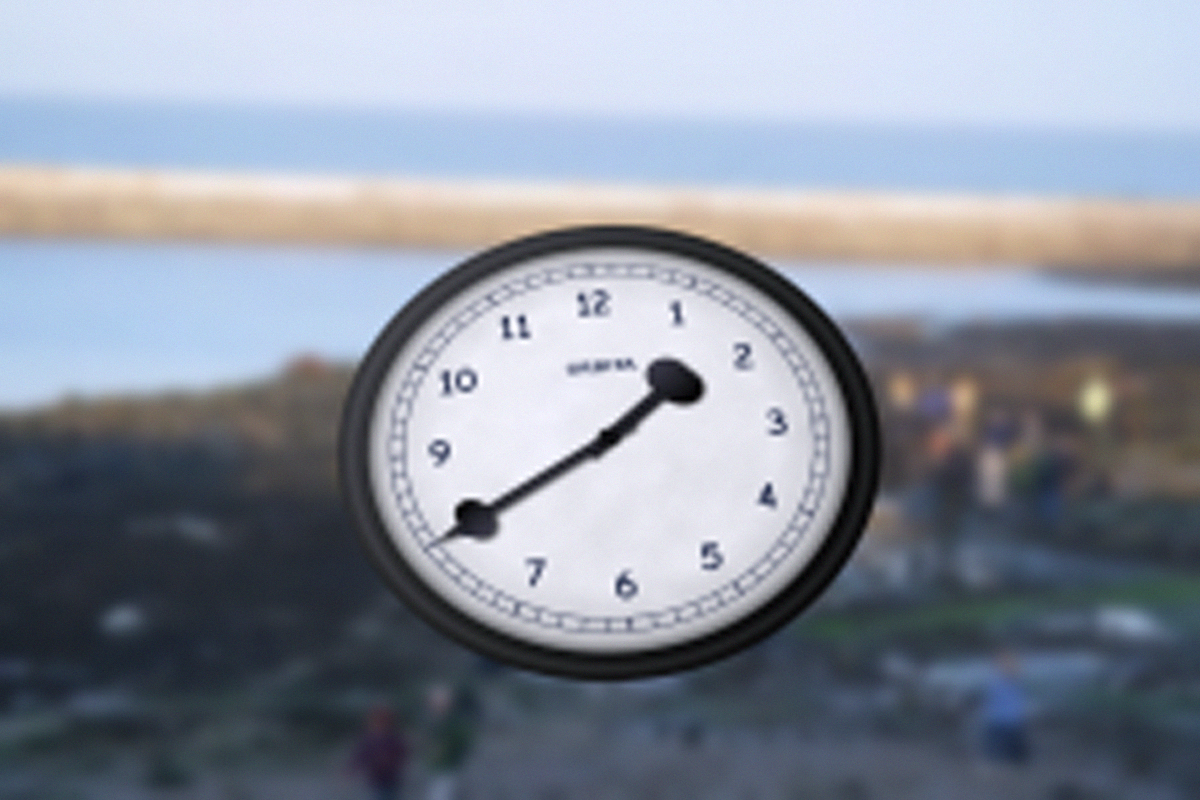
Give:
1h40
